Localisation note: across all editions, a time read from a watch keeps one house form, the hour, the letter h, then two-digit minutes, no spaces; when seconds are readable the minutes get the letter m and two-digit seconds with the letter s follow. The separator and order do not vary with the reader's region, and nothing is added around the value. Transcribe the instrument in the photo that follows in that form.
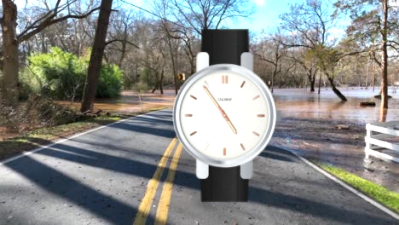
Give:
4h54
